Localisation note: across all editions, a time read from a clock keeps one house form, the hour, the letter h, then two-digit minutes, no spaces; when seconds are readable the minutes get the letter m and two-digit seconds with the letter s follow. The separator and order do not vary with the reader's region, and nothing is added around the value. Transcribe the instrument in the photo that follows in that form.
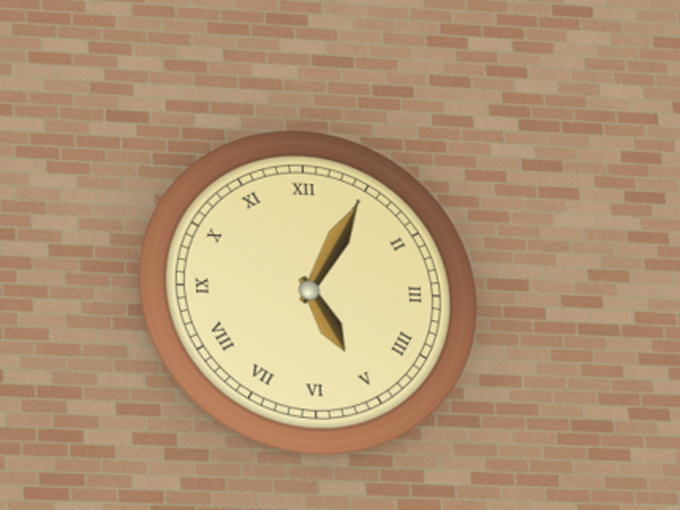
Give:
5h05
